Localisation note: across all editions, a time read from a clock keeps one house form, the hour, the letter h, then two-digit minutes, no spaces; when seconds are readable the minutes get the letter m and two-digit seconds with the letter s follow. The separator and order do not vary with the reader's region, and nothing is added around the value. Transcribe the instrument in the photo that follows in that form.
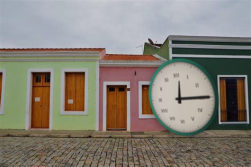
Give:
12h15
